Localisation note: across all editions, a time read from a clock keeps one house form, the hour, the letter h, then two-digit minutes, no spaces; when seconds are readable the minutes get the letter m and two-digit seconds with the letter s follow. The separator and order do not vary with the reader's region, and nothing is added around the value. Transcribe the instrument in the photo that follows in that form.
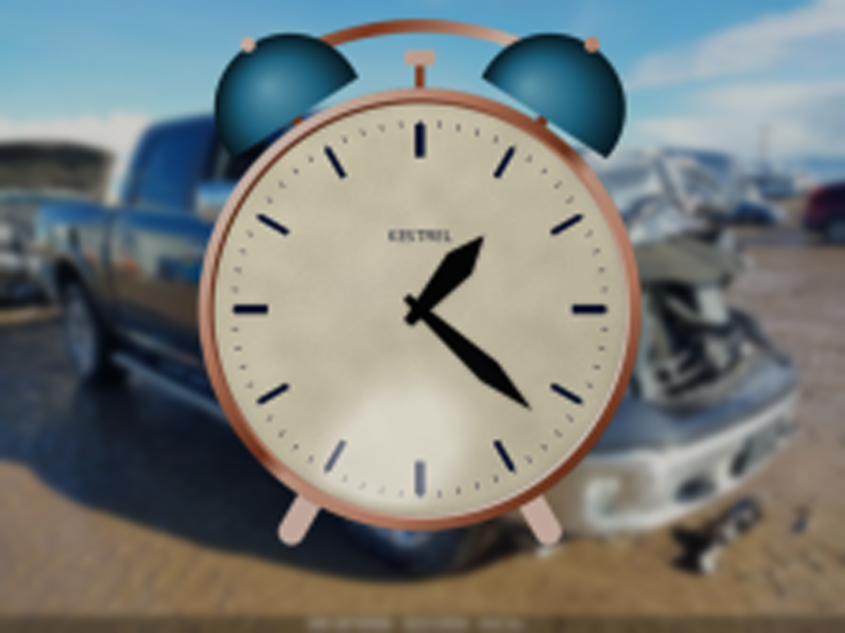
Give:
1h22
